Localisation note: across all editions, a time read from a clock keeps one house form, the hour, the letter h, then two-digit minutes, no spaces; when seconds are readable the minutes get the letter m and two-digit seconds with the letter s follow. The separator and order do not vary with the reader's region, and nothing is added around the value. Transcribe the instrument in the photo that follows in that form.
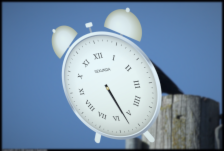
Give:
5h27
